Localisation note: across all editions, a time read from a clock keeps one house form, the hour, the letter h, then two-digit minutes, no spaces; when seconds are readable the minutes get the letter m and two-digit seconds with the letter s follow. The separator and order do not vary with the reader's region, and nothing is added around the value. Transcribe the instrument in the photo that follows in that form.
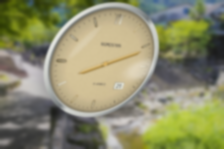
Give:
8h11
